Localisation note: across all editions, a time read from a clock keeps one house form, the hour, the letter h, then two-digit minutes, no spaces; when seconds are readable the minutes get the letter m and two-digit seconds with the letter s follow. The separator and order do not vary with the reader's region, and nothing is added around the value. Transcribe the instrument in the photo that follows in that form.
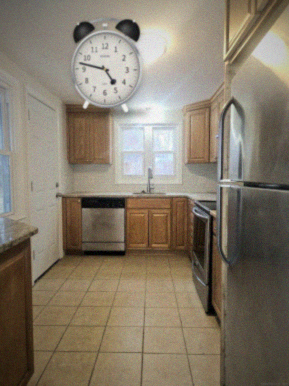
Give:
4h47
